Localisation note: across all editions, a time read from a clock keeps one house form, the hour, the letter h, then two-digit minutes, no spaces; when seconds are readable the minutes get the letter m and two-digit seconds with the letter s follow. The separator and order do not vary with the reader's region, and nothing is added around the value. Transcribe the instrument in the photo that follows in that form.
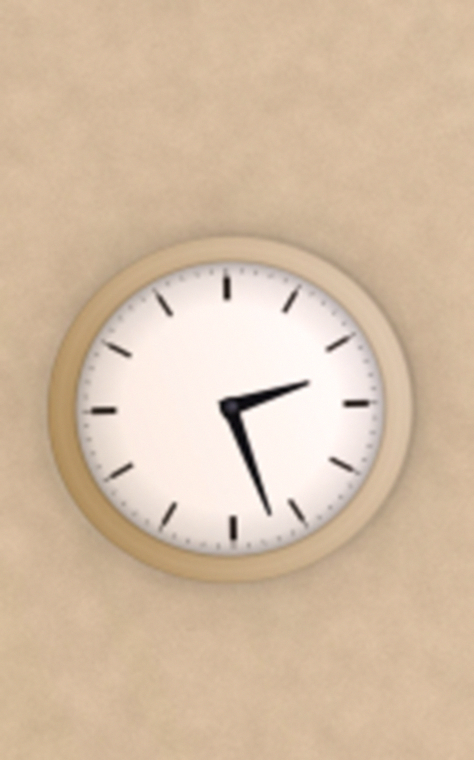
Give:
2h27
